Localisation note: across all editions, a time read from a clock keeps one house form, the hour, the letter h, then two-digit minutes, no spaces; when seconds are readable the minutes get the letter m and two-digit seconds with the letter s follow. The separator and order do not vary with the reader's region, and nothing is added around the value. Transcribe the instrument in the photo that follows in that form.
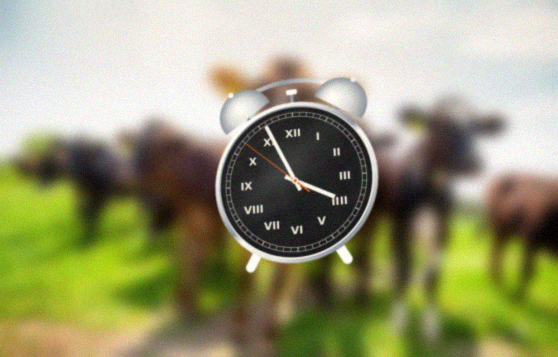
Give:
3h55m52s
